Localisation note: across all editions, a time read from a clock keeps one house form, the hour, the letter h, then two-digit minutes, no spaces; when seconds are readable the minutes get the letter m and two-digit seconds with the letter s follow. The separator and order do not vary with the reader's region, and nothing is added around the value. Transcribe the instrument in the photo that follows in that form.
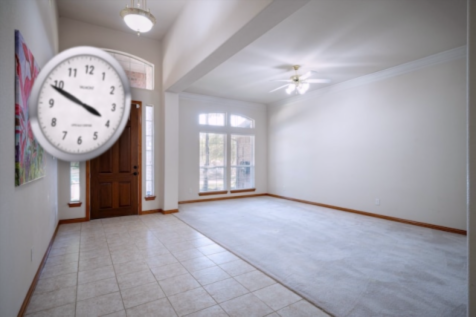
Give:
3h49
